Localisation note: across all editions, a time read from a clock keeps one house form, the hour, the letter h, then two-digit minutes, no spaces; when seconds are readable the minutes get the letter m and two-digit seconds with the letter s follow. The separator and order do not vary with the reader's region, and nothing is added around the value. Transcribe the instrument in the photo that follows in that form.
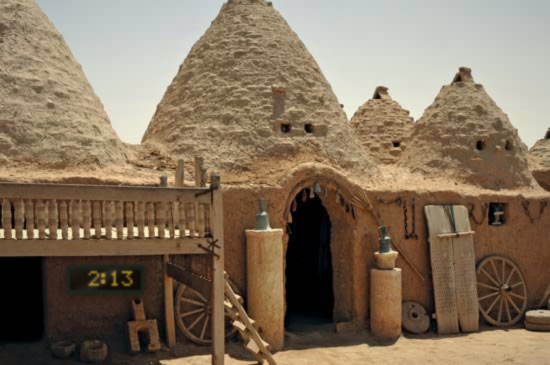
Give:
2h13
